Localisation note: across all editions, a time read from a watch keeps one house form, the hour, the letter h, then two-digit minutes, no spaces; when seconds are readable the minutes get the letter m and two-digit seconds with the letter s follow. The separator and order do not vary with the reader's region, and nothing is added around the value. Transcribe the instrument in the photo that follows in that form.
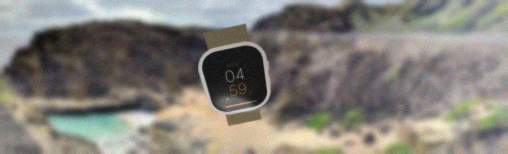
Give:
4h59
